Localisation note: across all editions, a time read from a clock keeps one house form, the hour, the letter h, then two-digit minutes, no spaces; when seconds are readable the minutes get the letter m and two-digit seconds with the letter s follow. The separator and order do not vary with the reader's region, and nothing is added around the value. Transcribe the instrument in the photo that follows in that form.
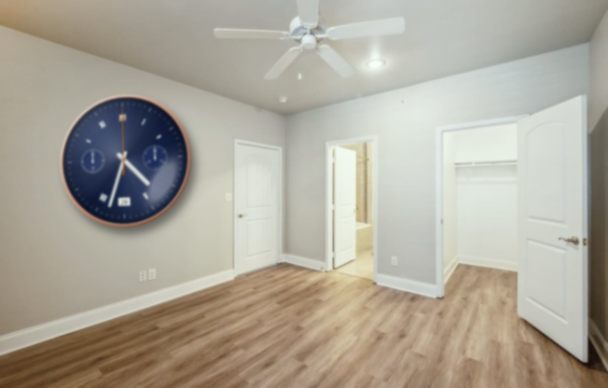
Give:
4h33
